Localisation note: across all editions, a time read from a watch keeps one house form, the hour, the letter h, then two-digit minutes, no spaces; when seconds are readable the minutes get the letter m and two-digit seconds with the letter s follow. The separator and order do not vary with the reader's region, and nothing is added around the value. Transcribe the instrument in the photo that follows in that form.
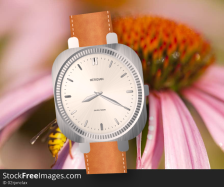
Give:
8h20
